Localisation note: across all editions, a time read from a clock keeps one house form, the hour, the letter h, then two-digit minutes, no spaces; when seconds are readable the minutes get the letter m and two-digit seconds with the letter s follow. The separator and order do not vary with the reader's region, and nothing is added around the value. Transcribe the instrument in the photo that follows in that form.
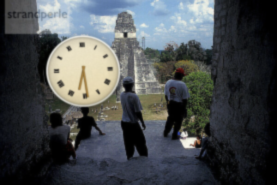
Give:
6h29
